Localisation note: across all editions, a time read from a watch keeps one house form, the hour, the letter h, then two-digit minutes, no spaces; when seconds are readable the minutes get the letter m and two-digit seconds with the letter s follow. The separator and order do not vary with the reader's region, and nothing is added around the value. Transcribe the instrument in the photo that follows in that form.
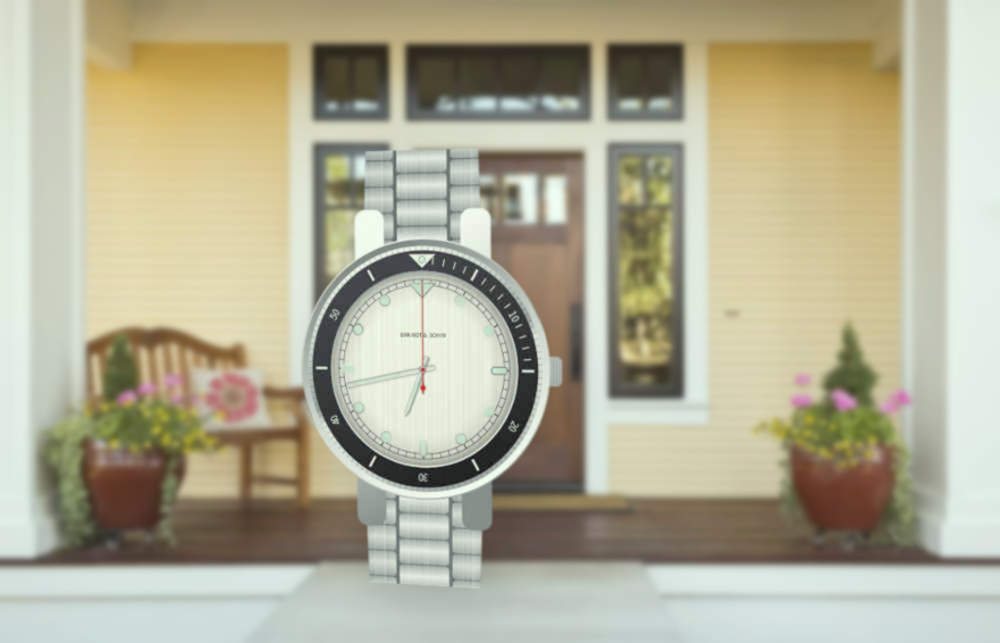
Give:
6h43m00s
